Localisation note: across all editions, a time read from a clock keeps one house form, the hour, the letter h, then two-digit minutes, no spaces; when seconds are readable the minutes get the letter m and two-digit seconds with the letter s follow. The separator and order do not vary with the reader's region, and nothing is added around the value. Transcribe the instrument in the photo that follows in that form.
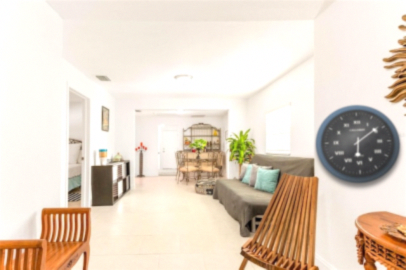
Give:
6h09
